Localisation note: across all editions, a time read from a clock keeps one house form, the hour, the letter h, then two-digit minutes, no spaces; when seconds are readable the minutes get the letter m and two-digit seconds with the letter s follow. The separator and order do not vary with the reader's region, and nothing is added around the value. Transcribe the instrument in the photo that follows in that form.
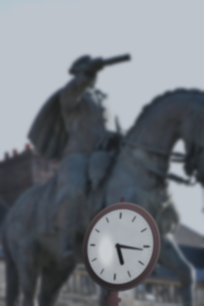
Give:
5h16
